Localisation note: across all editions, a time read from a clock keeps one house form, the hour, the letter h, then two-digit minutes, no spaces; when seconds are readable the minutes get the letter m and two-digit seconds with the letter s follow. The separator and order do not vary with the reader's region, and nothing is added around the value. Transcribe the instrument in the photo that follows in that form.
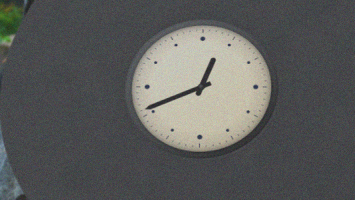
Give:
12h41
